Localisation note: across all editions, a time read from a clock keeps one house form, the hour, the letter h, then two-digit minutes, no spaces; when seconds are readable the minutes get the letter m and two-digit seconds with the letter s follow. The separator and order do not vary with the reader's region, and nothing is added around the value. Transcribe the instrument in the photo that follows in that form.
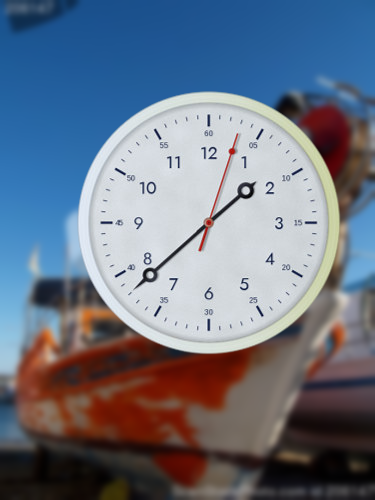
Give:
1h38m03s
